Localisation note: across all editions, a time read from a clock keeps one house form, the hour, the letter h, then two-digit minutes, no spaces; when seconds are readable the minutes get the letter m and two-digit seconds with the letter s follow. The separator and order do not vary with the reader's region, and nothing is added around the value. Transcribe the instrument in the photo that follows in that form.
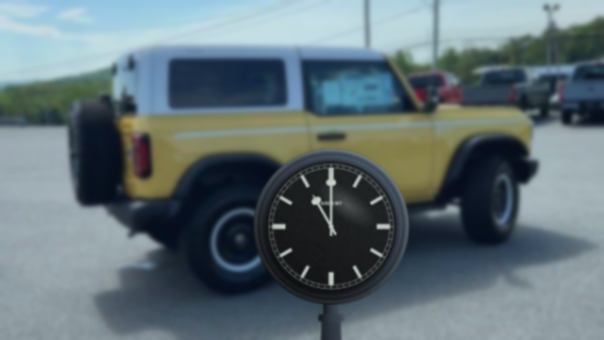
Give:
11h00
